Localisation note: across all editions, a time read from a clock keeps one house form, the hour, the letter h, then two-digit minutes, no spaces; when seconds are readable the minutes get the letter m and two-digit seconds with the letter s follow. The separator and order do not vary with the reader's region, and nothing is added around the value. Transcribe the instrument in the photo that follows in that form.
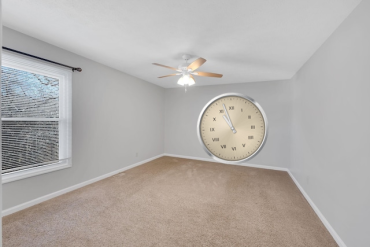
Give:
10h57
